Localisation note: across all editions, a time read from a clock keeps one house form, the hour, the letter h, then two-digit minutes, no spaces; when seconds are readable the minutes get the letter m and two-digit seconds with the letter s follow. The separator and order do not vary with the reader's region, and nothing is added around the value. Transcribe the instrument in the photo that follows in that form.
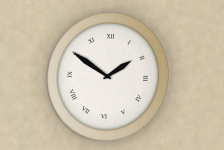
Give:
1h50
